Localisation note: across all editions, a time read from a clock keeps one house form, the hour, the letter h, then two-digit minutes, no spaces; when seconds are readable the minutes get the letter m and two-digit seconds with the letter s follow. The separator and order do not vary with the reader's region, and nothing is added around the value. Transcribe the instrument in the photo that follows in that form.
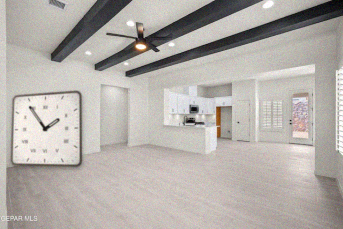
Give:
1h54
